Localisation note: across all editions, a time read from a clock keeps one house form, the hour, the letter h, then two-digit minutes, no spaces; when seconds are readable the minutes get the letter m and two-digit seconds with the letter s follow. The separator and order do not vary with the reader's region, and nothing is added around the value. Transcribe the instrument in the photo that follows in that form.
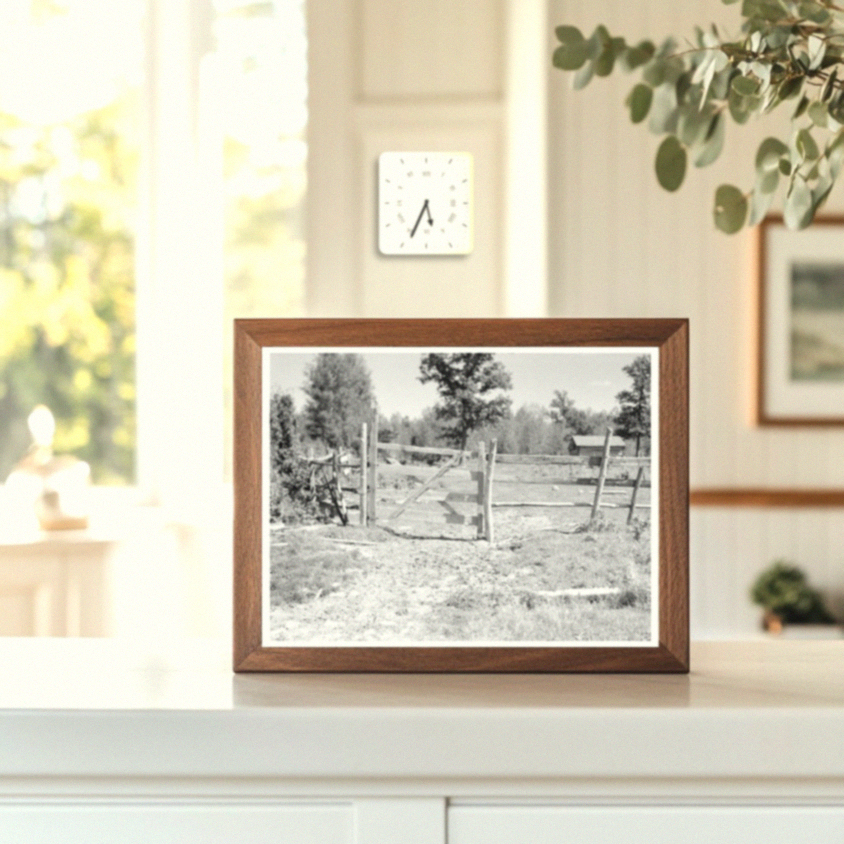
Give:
5h34
